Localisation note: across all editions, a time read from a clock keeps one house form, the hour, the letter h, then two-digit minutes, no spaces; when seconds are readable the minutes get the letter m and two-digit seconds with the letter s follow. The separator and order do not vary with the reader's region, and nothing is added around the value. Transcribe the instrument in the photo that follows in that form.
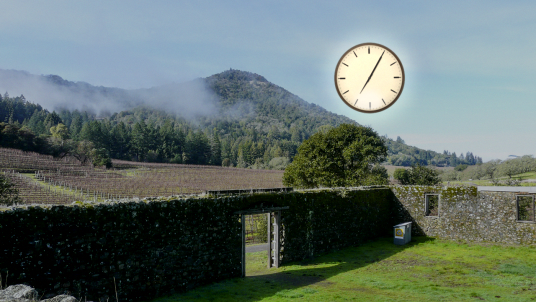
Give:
7h05
